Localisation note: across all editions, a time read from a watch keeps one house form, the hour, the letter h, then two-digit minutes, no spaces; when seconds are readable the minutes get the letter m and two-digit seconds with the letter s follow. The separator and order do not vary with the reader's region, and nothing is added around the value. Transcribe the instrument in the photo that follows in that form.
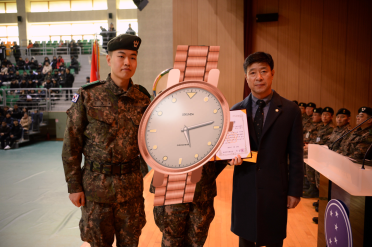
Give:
5h13
